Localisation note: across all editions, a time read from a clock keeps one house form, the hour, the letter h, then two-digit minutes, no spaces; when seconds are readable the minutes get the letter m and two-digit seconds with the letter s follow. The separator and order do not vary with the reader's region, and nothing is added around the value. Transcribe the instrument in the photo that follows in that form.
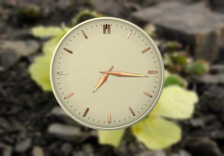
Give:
7h16
